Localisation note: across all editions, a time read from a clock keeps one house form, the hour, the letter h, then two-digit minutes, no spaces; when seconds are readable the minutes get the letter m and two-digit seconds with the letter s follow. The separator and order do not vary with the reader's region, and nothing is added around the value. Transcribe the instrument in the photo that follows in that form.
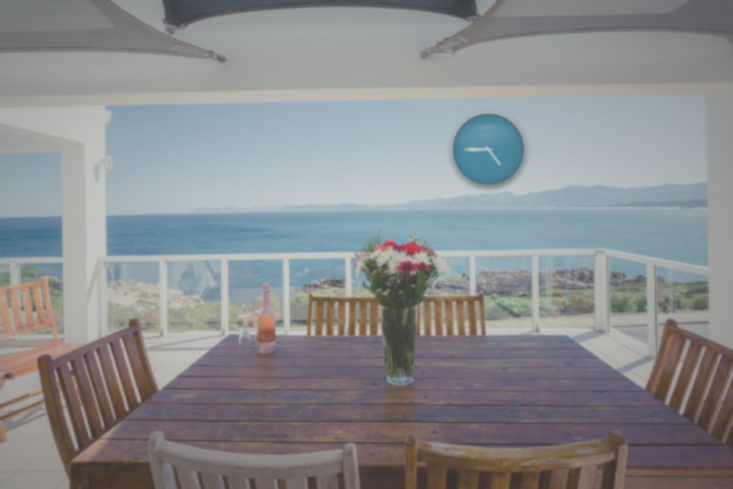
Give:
4h45
